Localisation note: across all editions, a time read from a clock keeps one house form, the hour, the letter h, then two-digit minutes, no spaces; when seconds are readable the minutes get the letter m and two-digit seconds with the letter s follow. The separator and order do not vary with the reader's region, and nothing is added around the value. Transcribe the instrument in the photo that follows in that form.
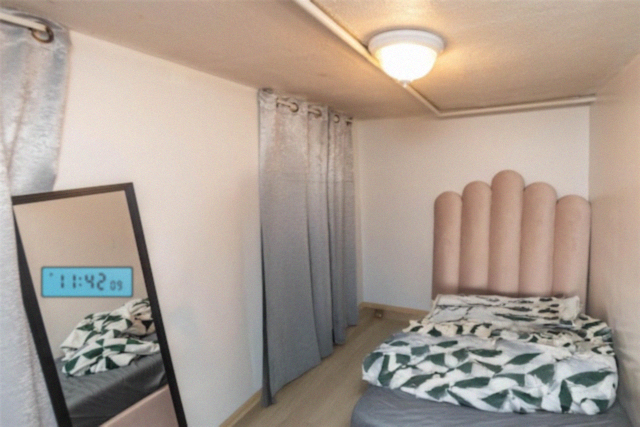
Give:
11h42
